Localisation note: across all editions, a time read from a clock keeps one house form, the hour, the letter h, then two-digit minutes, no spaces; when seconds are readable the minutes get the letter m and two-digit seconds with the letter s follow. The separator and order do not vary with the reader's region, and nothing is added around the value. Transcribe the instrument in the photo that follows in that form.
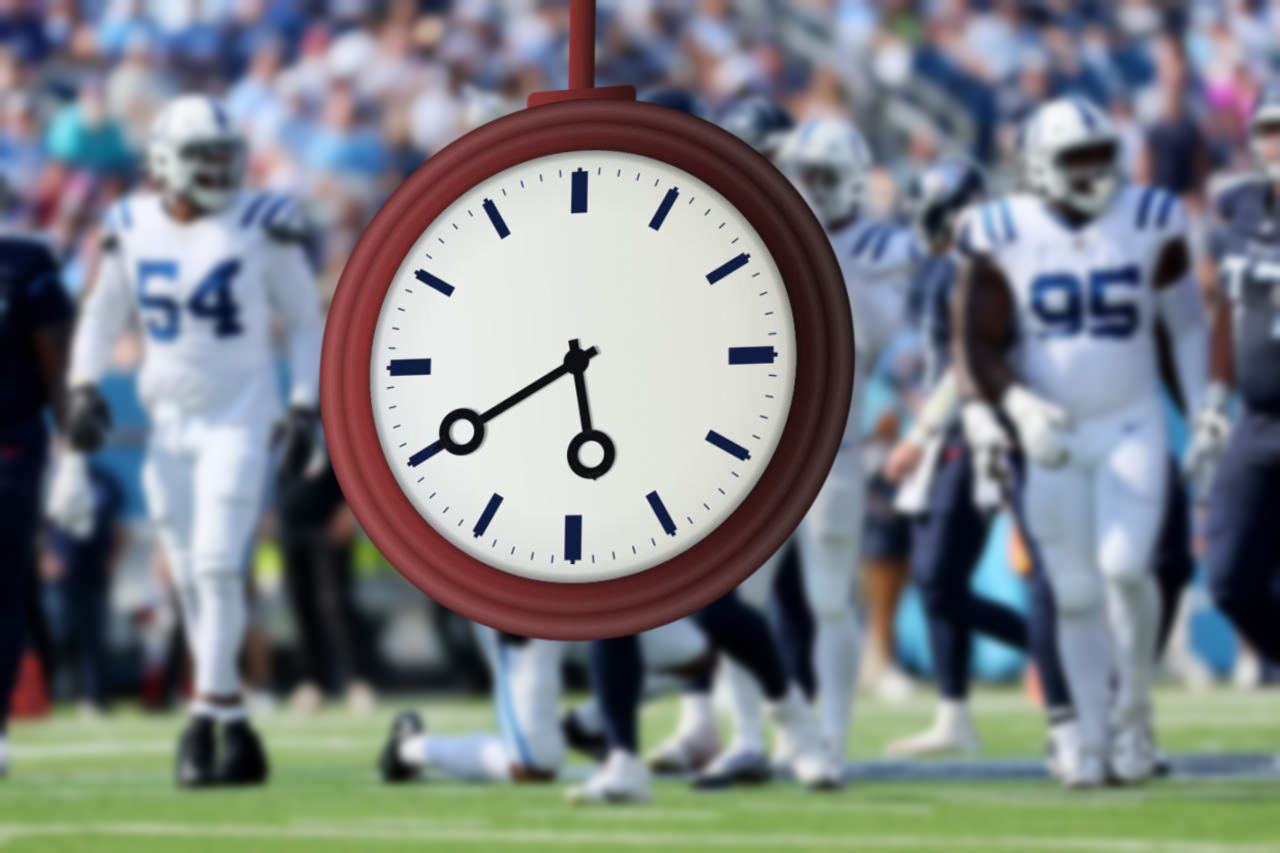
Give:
5h40
